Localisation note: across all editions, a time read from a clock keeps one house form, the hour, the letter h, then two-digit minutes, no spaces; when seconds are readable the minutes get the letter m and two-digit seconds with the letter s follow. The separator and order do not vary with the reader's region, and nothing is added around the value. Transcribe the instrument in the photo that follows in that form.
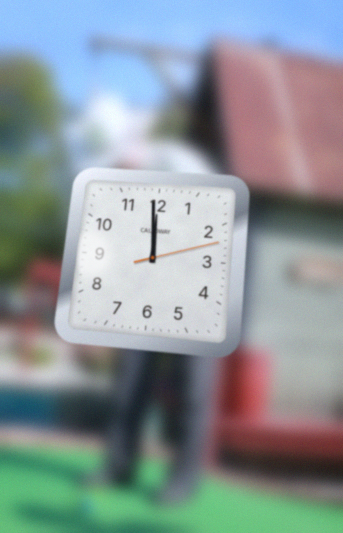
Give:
11h59m12s
